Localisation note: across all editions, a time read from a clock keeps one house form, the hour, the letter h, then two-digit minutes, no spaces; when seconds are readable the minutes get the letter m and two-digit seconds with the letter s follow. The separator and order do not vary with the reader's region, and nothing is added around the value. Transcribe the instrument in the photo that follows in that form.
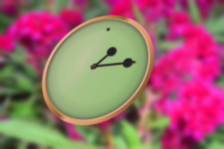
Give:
1h13
